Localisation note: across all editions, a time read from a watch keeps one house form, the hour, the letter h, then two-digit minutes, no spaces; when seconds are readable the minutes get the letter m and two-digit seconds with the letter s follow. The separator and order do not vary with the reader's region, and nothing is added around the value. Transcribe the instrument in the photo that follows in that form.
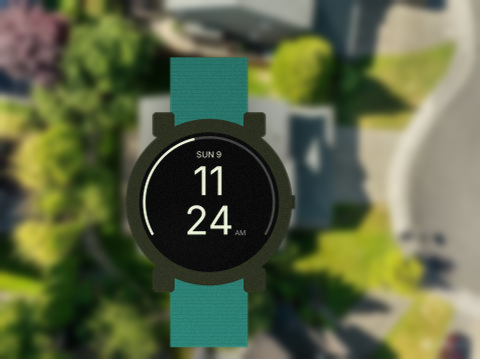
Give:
11h24
